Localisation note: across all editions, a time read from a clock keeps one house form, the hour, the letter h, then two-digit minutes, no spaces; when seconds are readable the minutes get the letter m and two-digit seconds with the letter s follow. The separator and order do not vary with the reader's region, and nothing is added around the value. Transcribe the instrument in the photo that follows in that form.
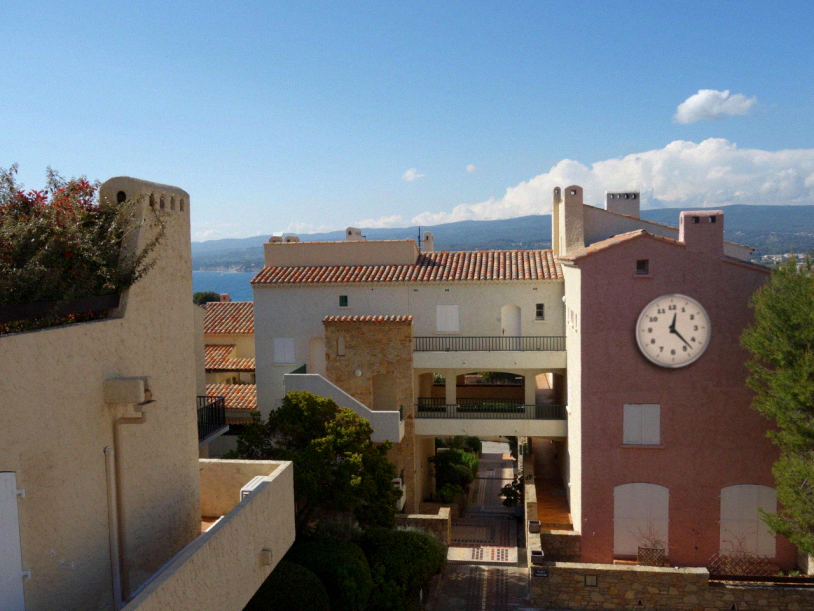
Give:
12h23
